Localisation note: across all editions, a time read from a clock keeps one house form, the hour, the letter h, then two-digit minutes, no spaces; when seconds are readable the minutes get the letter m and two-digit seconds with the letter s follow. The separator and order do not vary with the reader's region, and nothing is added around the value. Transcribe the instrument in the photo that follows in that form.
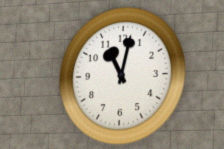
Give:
11h02
